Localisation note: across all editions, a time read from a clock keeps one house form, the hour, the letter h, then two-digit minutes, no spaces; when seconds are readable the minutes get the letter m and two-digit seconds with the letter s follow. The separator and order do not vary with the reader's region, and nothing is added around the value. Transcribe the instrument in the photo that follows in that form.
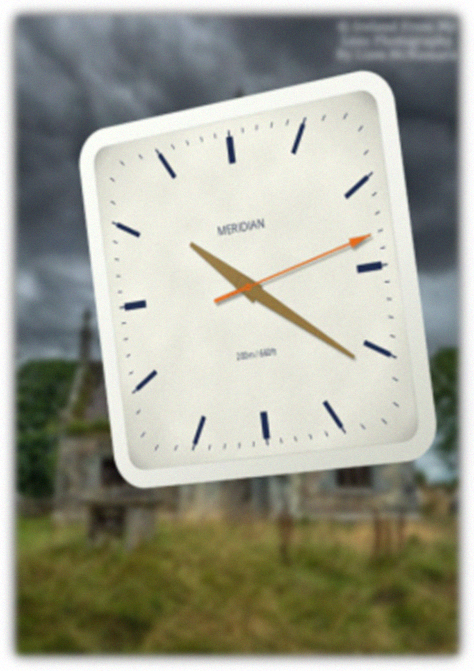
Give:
10h21m13s
